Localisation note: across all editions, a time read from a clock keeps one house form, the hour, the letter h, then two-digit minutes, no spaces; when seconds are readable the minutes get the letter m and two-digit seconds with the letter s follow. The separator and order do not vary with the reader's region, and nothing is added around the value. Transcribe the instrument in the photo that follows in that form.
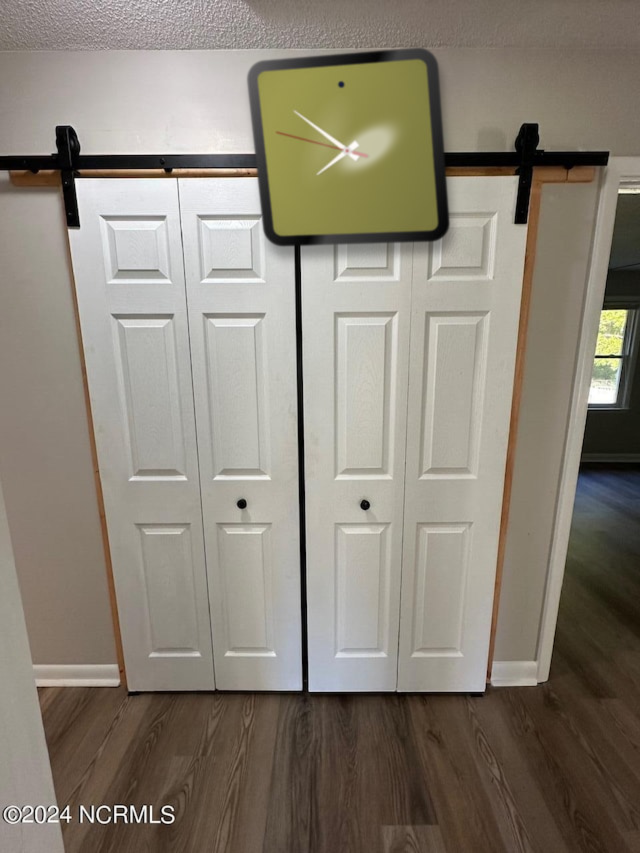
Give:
7h51m48s
